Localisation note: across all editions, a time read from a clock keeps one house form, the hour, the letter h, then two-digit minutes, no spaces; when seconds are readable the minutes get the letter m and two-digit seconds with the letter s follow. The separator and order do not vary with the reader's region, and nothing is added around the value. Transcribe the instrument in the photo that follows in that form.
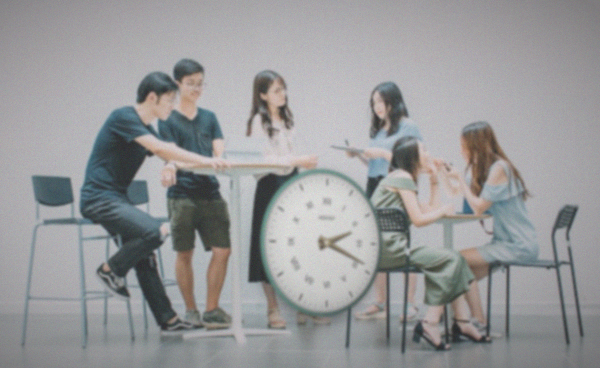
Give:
2h19
